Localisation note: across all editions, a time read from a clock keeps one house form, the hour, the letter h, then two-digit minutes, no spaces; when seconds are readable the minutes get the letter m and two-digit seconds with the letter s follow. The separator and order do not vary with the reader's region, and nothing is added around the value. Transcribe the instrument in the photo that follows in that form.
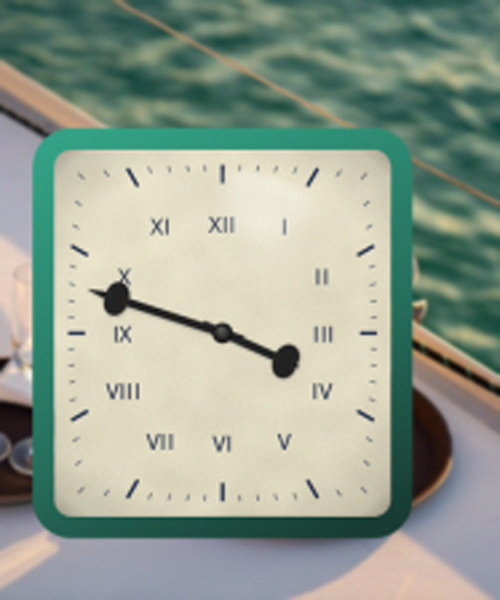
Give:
3h48
